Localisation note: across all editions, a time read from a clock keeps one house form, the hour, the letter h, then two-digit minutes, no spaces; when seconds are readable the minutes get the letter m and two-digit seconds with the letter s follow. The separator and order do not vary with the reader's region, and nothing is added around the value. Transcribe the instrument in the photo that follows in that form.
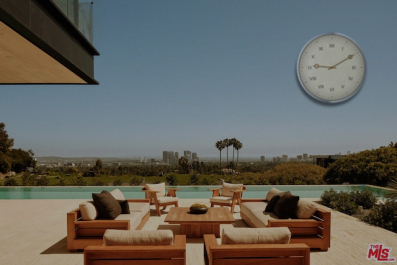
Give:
9h10
